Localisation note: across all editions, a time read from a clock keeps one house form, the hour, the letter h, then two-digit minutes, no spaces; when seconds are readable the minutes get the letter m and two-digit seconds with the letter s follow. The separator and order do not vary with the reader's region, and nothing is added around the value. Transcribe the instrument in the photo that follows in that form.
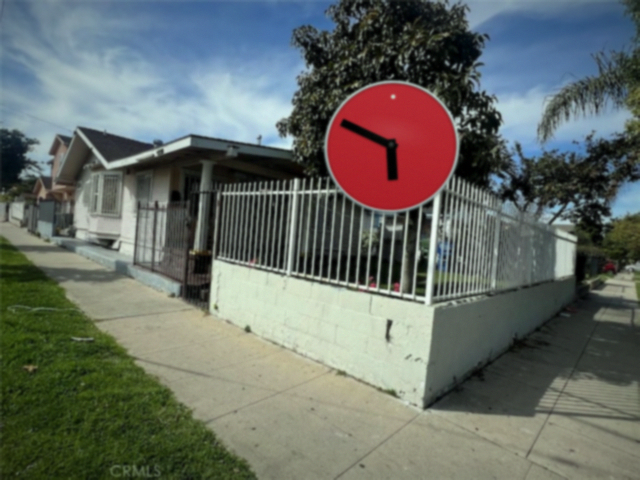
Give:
5h49
